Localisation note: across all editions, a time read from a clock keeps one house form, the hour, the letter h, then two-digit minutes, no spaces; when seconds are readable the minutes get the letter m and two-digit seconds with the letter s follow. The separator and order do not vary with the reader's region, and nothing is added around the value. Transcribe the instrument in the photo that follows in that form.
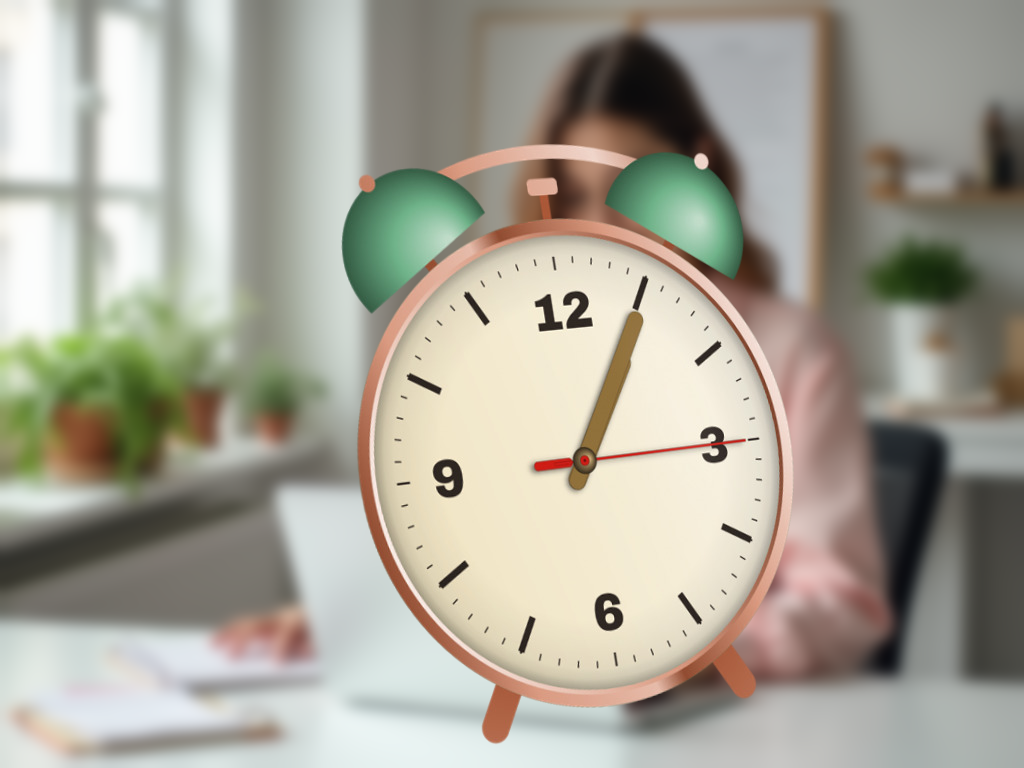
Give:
1h05m15s
